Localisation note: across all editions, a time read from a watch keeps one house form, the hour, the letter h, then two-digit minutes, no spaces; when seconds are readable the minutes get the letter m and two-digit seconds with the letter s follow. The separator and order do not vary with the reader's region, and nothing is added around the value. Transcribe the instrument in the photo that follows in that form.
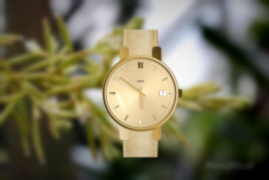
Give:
5h51
